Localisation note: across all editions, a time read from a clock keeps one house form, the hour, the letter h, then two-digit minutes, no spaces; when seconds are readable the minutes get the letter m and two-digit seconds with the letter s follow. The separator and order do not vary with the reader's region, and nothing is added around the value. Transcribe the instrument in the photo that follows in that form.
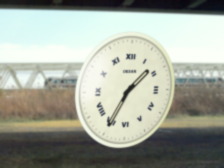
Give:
1h35
